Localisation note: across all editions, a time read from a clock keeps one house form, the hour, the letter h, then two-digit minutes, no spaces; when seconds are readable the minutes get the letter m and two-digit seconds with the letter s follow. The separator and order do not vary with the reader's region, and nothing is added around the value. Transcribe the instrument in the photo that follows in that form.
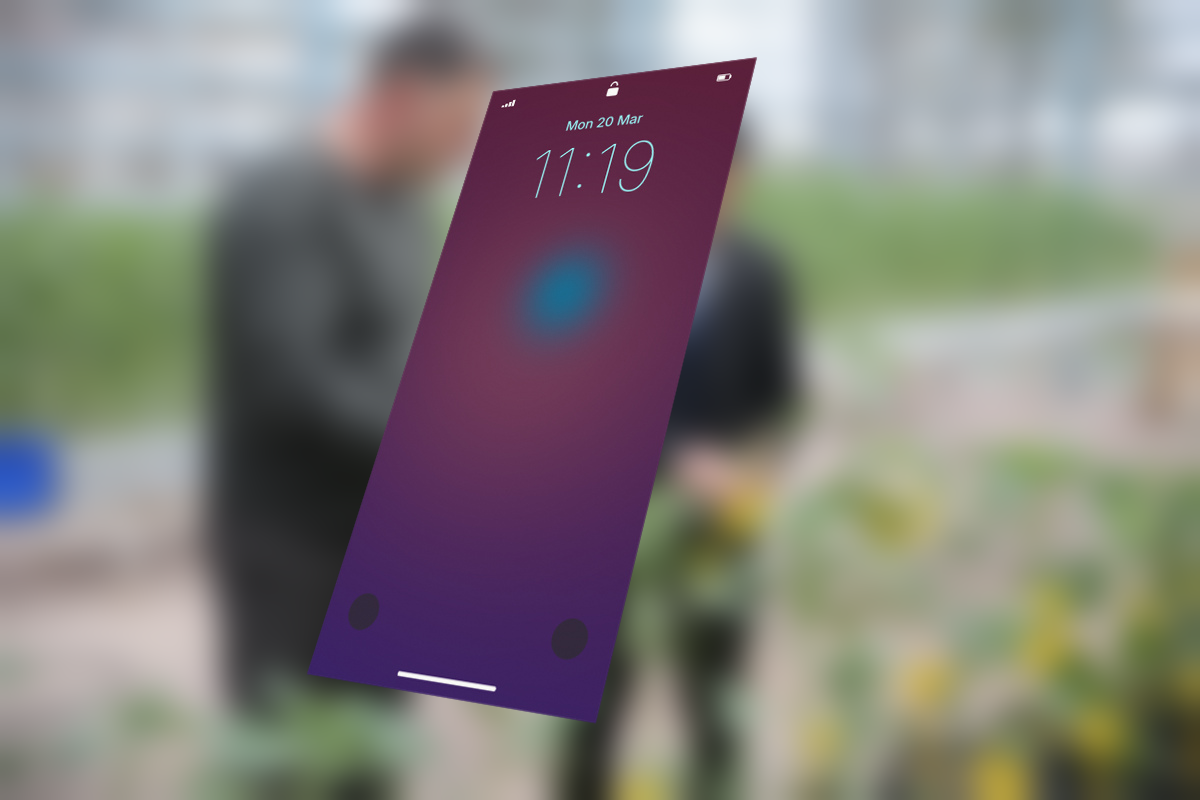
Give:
11h19
